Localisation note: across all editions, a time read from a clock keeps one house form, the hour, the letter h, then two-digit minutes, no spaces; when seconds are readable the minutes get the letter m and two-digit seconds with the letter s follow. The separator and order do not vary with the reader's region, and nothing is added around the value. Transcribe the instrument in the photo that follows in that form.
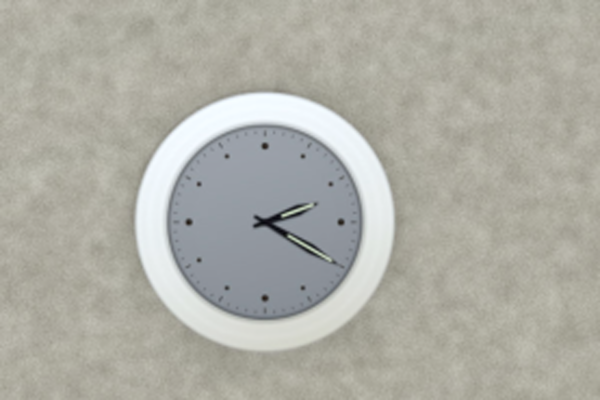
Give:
2h20
